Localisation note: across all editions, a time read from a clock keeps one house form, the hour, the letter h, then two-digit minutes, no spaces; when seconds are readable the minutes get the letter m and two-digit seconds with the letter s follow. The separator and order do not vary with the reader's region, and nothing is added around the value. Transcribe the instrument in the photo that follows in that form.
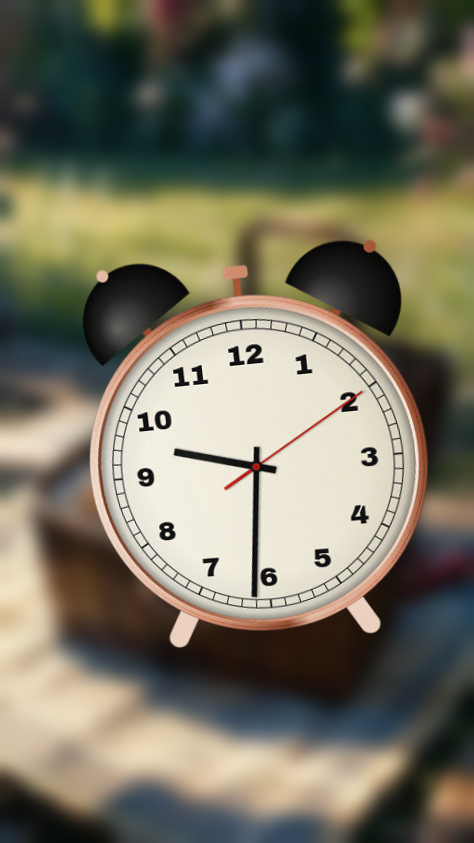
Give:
9h31m10s
